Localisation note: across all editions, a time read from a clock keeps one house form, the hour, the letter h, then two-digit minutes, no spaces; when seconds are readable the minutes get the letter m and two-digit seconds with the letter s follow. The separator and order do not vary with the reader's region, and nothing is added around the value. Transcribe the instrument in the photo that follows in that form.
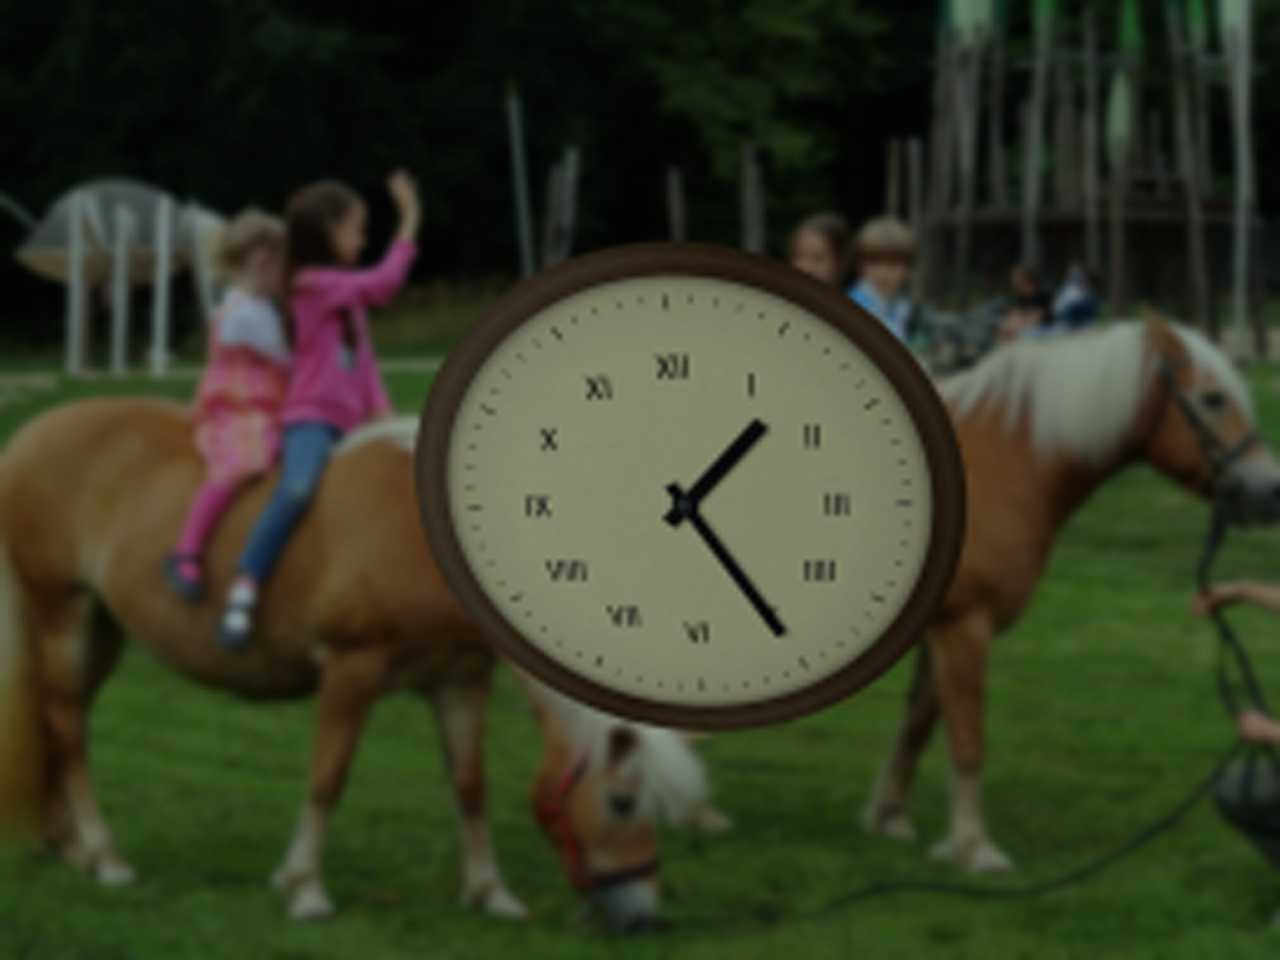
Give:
1h25
